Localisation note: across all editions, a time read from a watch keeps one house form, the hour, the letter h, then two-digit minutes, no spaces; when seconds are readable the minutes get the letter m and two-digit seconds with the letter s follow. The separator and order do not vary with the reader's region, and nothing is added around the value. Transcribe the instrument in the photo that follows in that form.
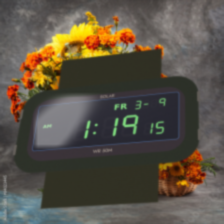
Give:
1h19m15s
